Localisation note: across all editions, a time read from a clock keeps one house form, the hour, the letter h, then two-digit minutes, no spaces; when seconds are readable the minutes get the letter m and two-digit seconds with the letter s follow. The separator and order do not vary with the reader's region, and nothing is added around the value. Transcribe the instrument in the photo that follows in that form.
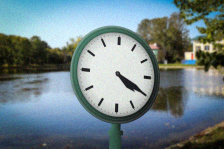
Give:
4h20
